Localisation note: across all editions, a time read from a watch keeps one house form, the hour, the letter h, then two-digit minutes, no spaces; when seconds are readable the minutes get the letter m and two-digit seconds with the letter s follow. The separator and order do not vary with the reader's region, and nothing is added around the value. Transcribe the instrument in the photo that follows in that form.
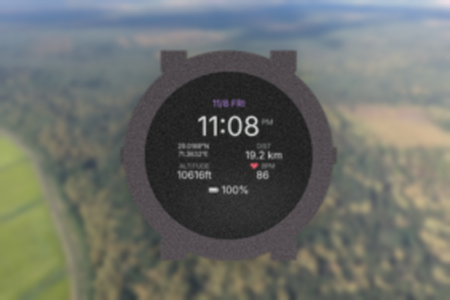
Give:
11h08
